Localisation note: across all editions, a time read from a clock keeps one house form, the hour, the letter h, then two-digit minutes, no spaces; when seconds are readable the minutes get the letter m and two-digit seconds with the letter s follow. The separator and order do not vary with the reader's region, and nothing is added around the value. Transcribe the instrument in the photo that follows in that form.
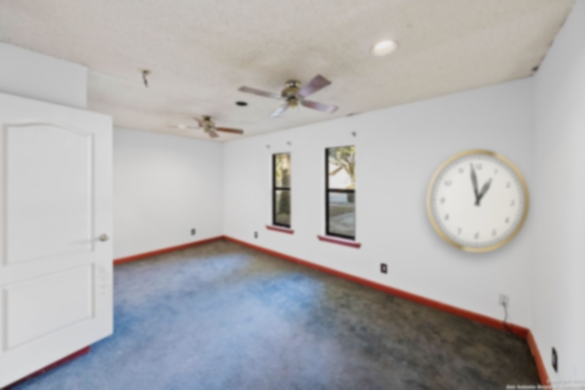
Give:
12h58
